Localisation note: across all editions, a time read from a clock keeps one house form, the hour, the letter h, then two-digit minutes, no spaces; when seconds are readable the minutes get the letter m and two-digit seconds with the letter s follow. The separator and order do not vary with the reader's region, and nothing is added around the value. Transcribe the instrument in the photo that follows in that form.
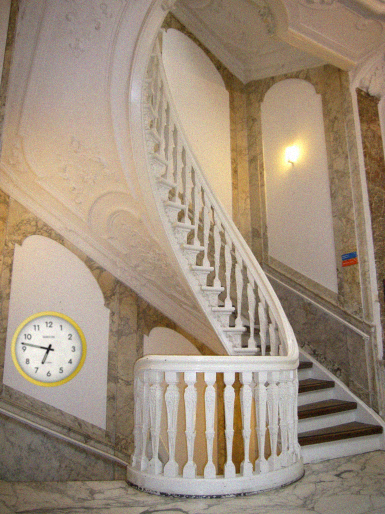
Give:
6h47
